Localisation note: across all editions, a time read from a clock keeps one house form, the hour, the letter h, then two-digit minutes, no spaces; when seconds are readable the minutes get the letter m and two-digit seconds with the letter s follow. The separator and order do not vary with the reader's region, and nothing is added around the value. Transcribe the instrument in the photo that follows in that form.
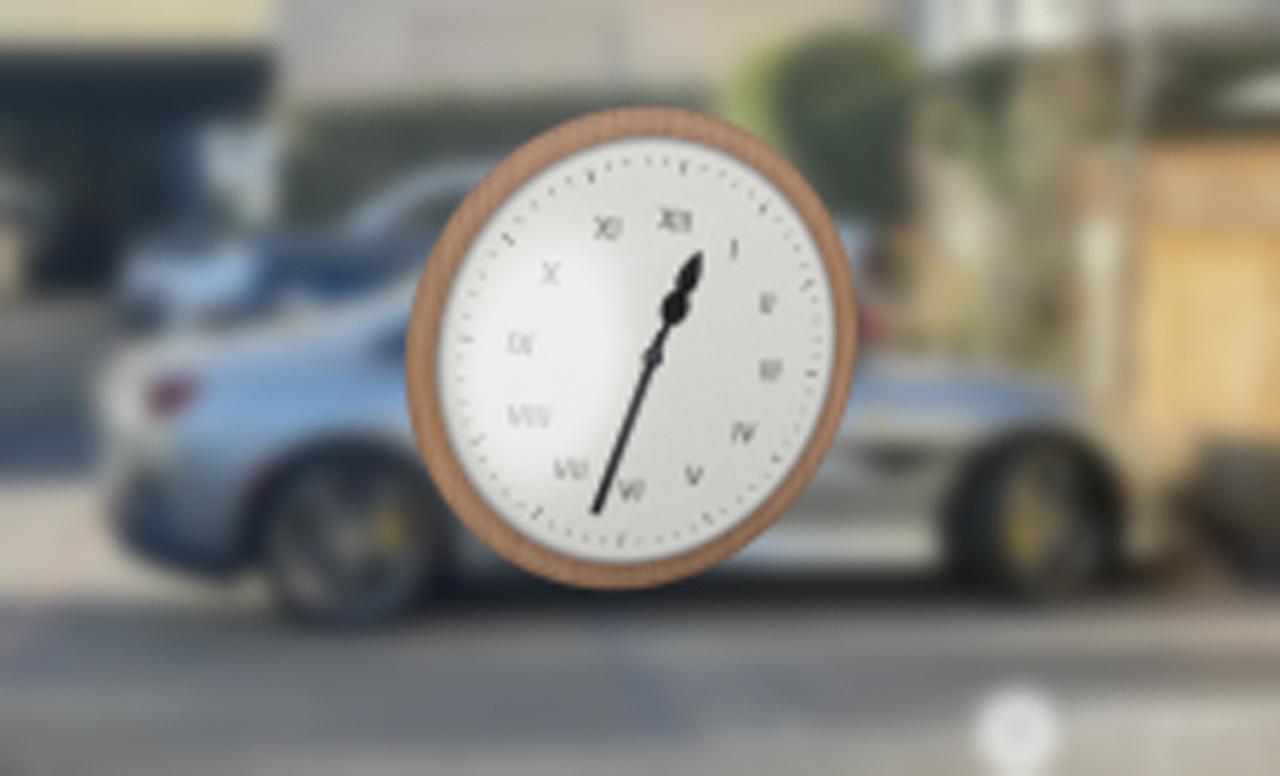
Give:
12h32
